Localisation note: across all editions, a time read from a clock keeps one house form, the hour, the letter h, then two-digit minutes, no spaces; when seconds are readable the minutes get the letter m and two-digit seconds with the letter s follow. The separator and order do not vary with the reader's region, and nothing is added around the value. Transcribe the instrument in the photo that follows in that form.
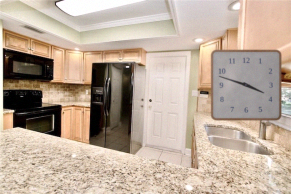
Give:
3h48
